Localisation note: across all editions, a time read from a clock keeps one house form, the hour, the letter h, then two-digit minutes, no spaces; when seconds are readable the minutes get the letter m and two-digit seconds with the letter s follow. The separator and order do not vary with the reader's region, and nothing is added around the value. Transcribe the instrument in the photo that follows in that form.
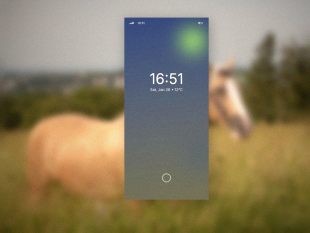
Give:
16h51
